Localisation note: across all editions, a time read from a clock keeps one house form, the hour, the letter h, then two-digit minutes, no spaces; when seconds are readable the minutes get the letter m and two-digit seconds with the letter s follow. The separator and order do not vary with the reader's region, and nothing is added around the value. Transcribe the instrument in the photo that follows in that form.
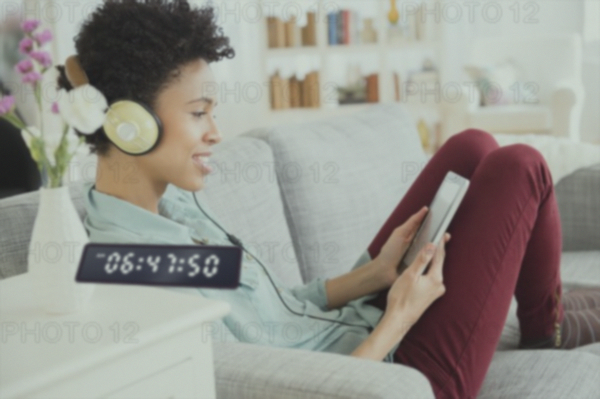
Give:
6h47m50s
